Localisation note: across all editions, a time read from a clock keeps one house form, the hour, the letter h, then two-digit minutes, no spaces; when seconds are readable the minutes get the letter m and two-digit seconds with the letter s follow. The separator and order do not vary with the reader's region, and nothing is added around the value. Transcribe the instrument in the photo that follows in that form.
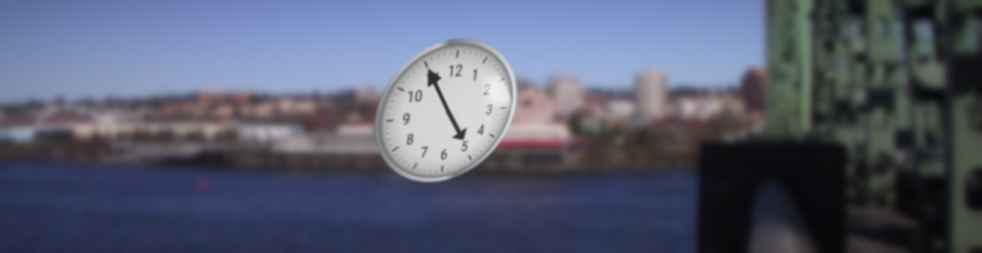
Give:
4h55
